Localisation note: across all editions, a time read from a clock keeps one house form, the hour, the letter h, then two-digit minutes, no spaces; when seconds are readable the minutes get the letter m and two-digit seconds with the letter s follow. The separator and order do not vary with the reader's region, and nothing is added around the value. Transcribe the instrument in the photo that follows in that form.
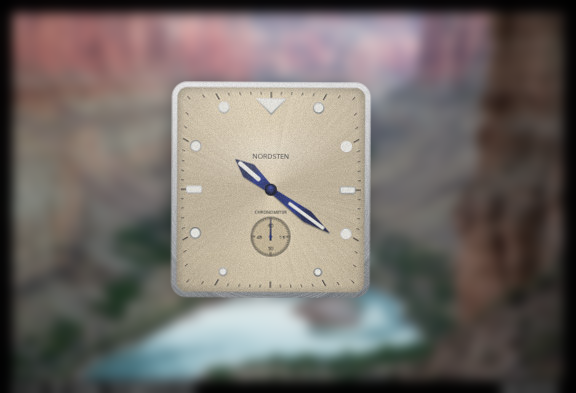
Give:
10h21
